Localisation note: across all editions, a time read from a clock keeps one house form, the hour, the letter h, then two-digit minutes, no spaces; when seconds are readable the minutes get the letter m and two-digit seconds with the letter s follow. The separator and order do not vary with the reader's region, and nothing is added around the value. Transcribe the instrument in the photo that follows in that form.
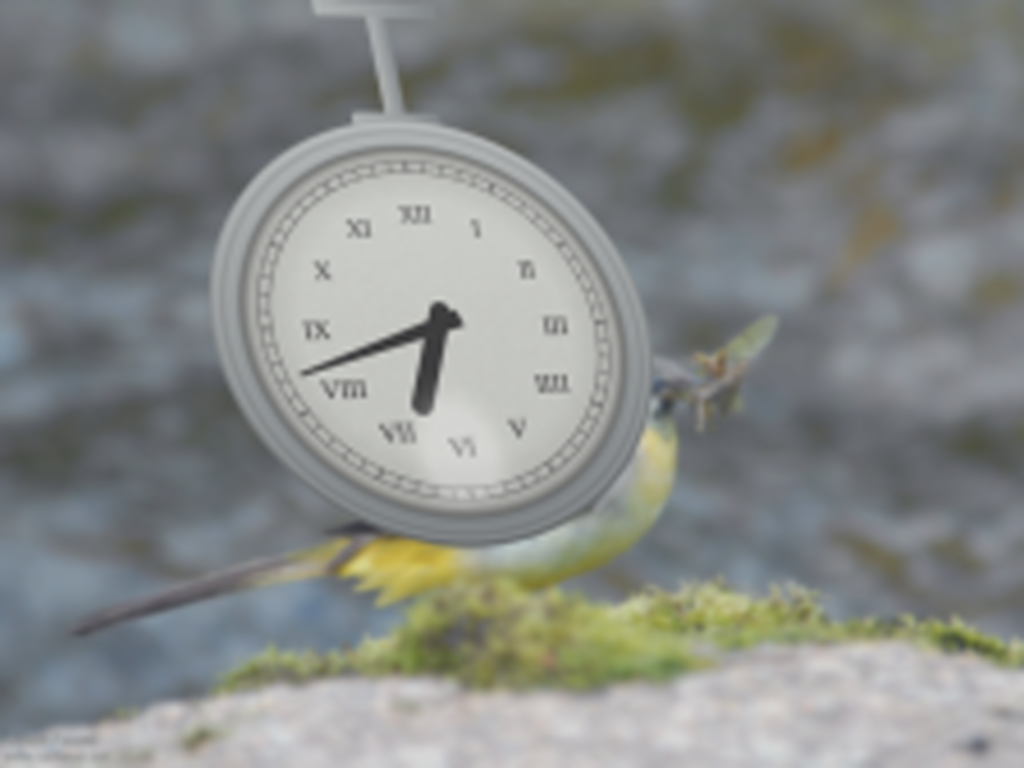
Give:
6h42
